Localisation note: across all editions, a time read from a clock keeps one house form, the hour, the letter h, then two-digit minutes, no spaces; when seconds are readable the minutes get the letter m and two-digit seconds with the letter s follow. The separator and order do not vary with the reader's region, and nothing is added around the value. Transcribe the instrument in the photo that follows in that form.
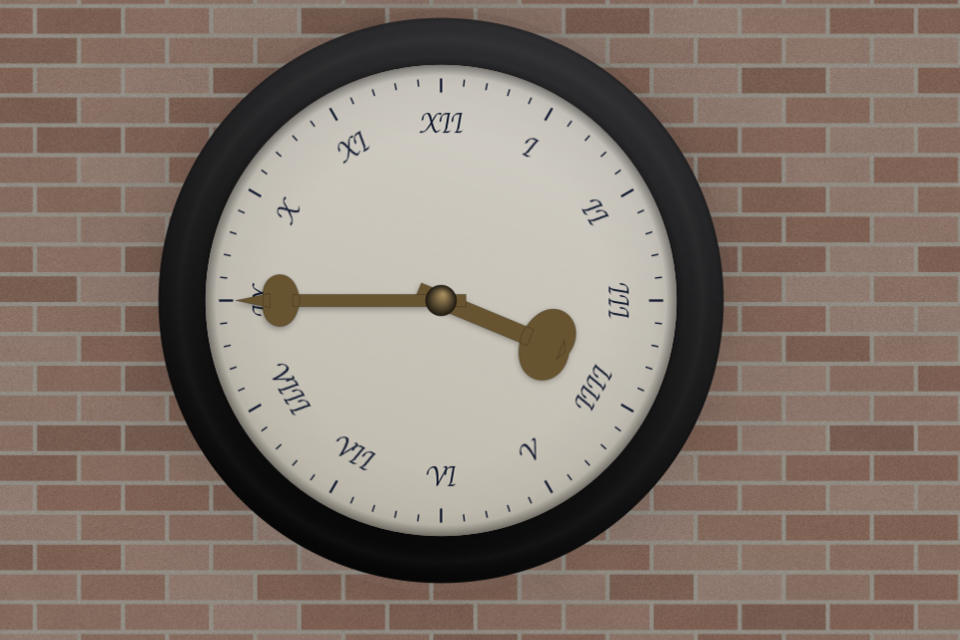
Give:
3h45
